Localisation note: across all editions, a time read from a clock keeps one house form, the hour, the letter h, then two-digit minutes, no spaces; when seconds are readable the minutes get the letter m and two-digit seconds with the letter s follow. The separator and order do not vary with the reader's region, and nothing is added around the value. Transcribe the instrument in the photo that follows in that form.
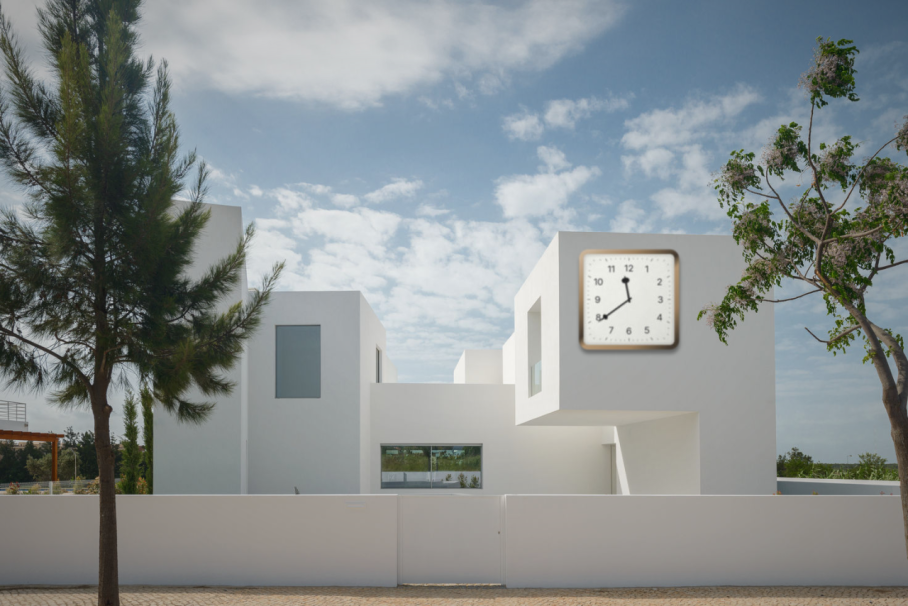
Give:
11h39
